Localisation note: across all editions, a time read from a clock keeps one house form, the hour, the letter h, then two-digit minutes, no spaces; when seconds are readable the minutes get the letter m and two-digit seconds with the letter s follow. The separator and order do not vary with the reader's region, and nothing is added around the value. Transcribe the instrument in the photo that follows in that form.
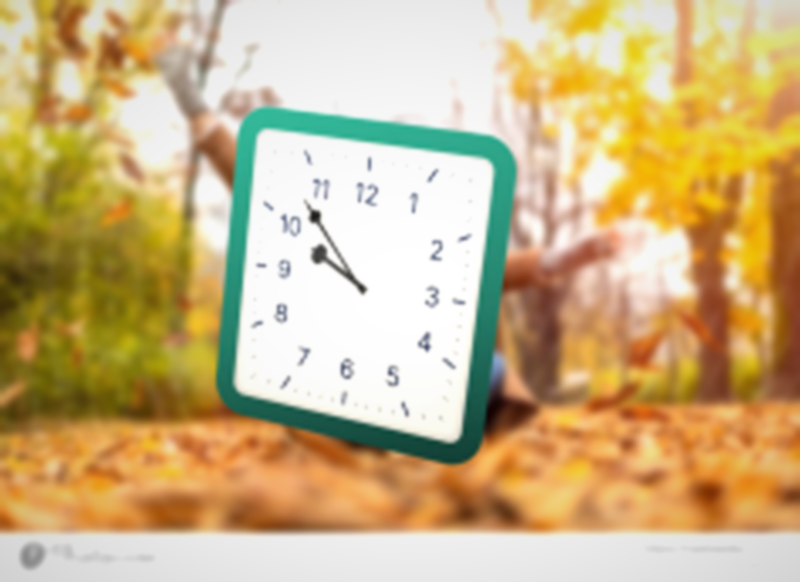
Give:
9h53
